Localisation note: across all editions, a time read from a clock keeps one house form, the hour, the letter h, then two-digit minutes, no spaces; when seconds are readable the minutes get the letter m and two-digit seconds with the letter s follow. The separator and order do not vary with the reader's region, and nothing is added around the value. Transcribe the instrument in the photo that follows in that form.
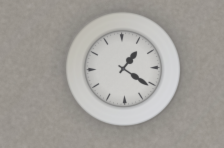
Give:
1h21
